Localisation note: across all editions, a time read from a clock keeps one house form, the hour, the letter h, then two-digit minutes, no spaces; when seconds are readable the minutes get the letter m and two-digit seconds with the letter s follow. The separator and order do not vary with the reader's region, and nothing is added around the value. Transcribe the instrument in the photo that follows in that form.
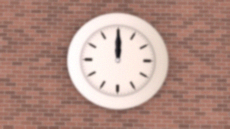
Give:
12h00
